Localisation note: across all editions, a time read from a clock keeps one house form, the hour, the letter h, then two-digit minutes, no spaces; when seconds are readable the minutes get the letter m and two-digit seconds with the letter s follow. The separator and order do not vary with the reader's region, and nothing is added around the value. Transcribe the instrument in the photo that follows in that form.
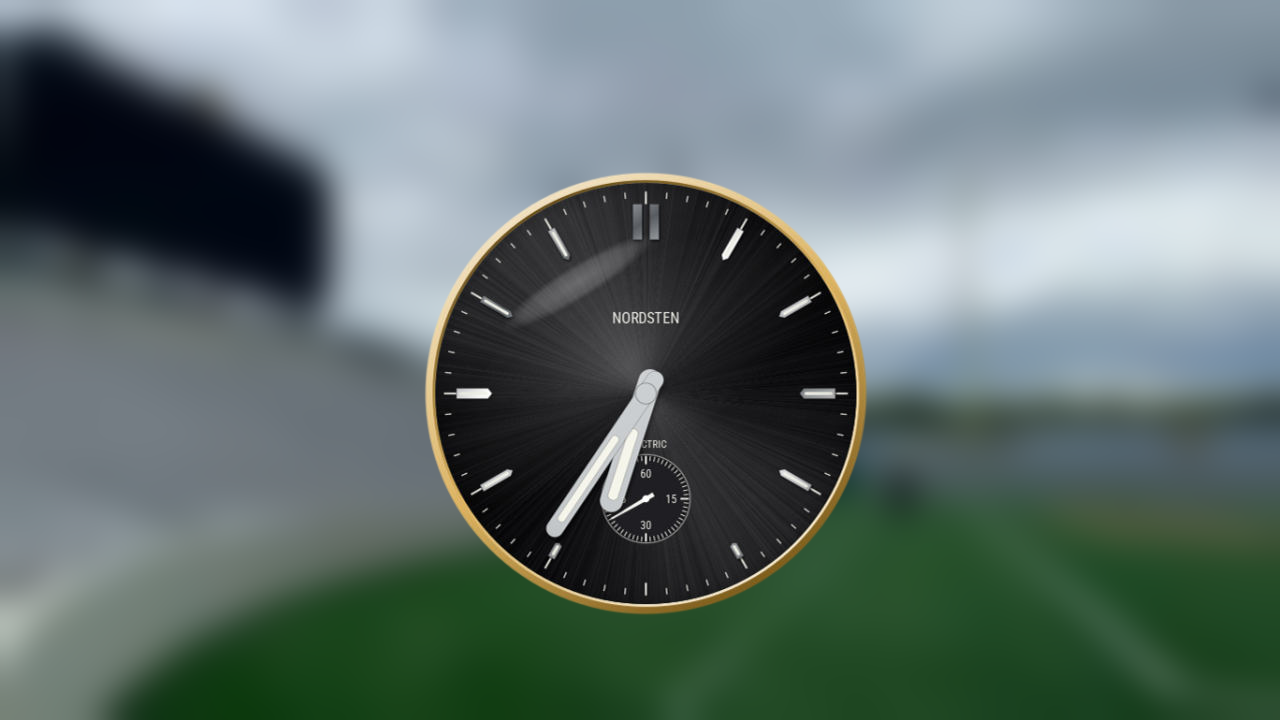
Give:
6h35m40s
